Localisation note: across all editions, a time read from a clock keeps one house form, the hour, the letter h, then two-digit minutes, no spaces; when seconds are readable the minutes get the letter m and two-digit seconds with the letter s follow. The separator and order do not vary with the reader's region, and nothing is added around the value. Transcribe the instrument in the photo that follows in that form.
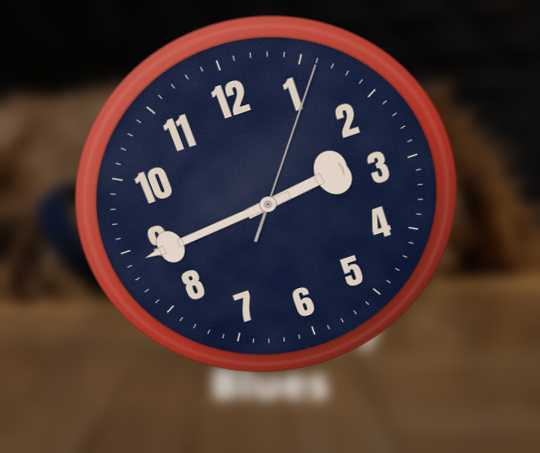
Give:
2h44m06s
